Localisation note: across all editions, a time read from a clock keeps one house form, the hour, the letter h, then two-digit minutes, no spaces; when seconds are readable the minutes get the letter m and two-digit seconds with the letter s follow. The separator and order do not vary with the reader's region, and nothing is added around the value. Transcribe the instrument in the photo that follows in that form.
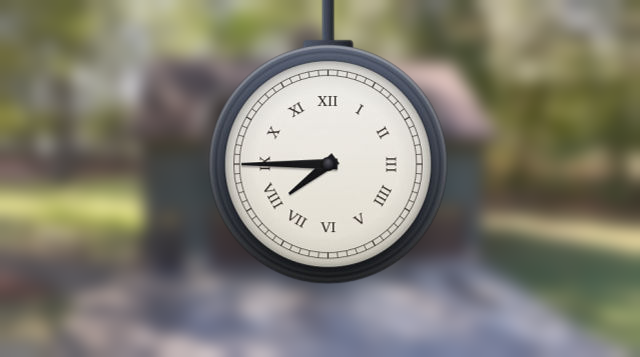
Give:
7h45
